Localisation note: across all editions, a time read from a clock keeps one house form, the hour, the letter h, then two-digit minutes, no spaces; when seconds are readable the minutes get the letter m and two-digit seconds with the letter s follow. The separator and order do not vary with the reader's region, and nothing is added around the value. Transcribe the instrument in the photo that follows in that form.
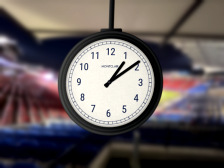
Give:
1h09
